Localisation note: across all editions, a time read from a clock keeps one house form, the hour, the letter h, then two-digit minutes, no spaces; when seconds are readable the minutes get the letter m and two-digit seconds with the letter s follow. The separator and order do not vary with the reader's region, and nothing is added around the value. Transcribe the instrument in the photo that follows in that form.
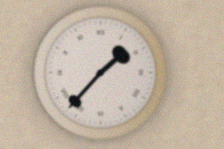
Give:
1h37
